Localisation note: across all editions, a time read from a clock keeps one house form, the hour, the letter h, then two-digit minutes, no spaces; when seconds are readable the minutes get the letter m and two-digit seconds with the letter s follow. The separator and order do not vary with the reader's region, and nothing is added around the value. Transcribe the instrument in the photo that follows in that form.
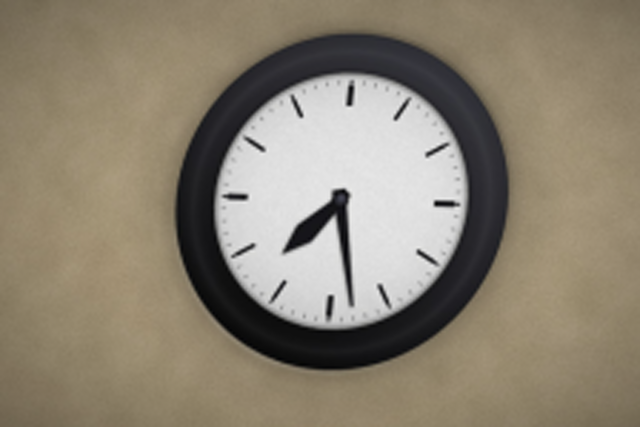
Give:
7h28
